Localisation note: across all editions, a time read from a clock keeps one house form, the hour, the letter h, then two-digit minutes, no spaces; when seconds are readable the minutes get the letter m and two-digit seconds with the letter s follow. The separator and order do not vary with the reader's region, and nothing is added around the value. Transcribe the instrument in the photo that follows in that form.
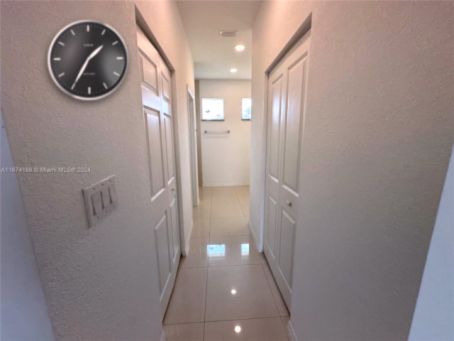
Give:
1h35
